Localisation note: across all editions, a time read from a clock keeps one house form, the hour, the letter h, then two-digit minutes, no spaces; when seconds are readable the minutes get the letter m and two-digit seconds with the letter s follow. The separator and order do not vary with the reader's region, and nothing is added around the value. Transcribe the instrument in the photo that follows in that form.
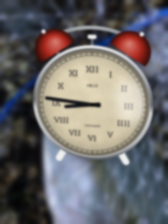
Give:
8h46
